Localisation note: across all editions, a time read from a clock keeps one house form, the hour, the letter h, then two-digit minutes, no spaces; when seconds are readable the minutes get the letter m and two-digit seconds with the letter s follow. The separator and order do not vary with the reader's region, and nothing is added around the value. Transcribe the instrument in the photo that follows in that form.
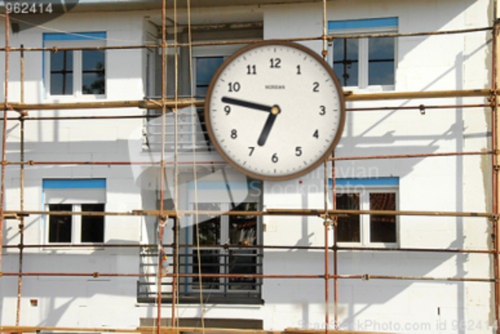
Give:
6h47
